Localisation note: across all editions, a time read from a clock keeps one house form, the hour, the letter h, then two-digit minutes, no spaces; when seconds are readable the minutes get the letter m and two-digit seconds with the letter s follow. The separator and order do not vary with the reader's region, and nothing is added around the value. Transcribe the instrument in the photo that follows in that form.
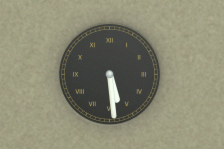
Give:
5h29
